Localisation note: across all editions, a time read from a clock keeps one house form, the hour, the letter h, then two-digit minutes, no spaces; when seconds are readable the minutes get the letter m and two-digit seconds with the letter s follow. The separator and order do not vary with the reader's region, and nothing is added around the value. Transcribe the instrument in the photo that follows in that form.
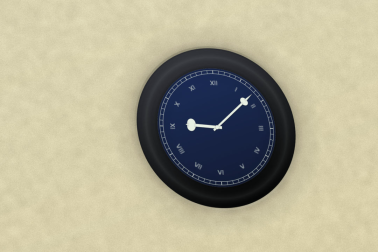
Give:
9h08
